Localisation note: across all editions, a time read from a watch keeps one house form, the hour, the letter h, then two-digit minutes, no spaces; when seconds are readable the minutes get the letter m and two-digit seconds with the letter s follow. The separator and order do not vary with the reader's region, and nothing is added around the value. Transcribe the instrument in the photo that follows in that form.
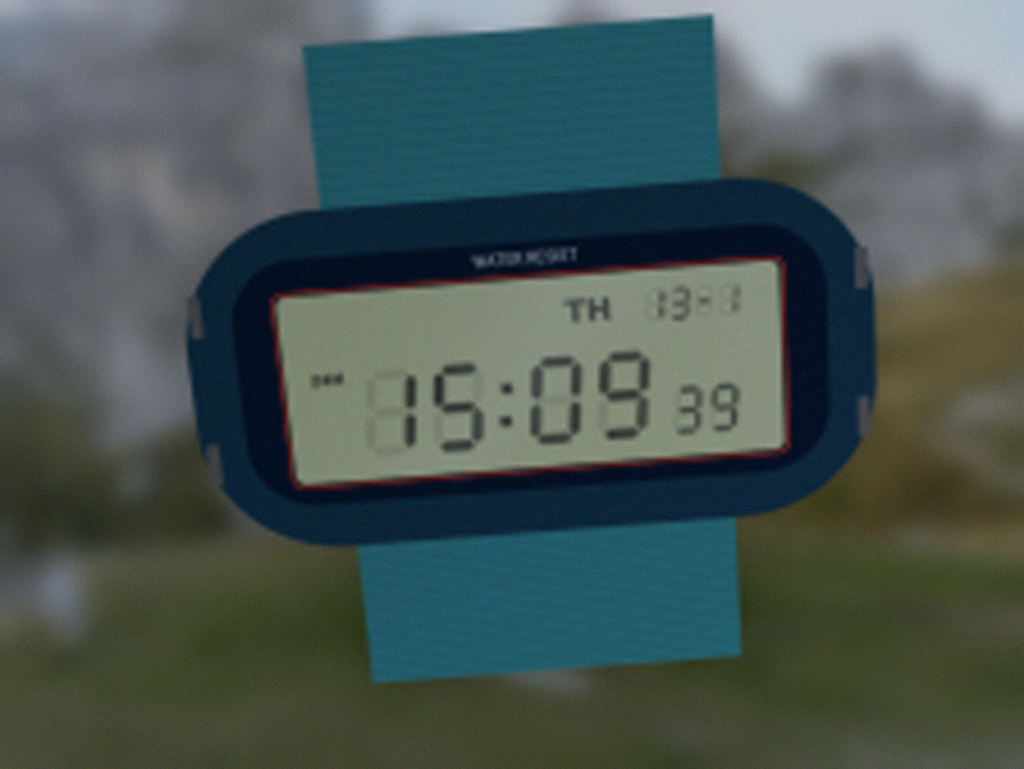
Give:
15h09m39s
